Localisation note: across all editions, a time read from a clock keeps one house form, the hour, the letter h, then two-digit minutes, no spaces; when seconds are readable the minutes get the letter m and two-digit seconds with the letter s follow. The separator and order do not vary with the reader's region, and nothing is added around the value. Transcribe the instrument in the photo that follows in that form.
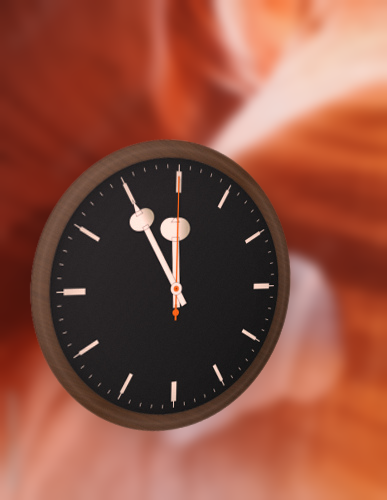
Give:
11h55m00s
